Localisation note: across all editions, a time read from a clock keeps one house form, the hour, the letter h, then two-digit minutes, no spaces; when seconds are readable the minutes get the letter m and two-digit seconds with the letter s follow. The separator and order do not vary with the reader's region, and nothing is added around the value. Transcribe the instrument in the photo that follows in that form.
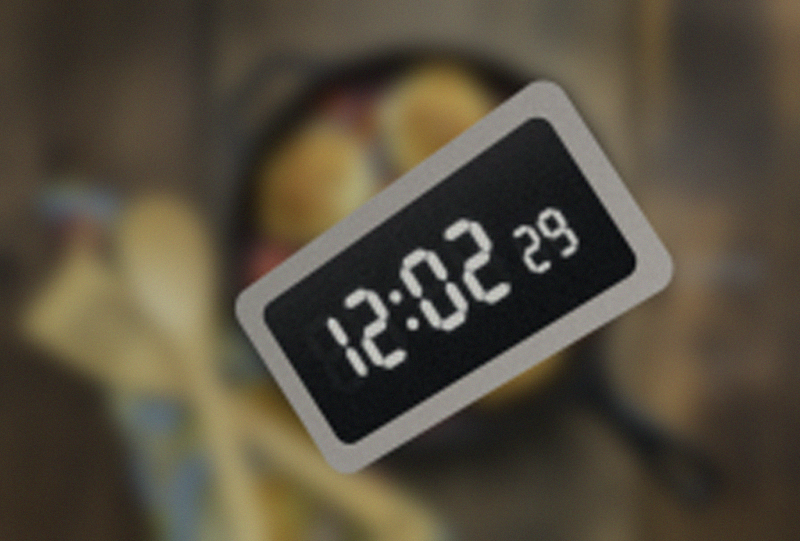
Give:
12h02m29s
